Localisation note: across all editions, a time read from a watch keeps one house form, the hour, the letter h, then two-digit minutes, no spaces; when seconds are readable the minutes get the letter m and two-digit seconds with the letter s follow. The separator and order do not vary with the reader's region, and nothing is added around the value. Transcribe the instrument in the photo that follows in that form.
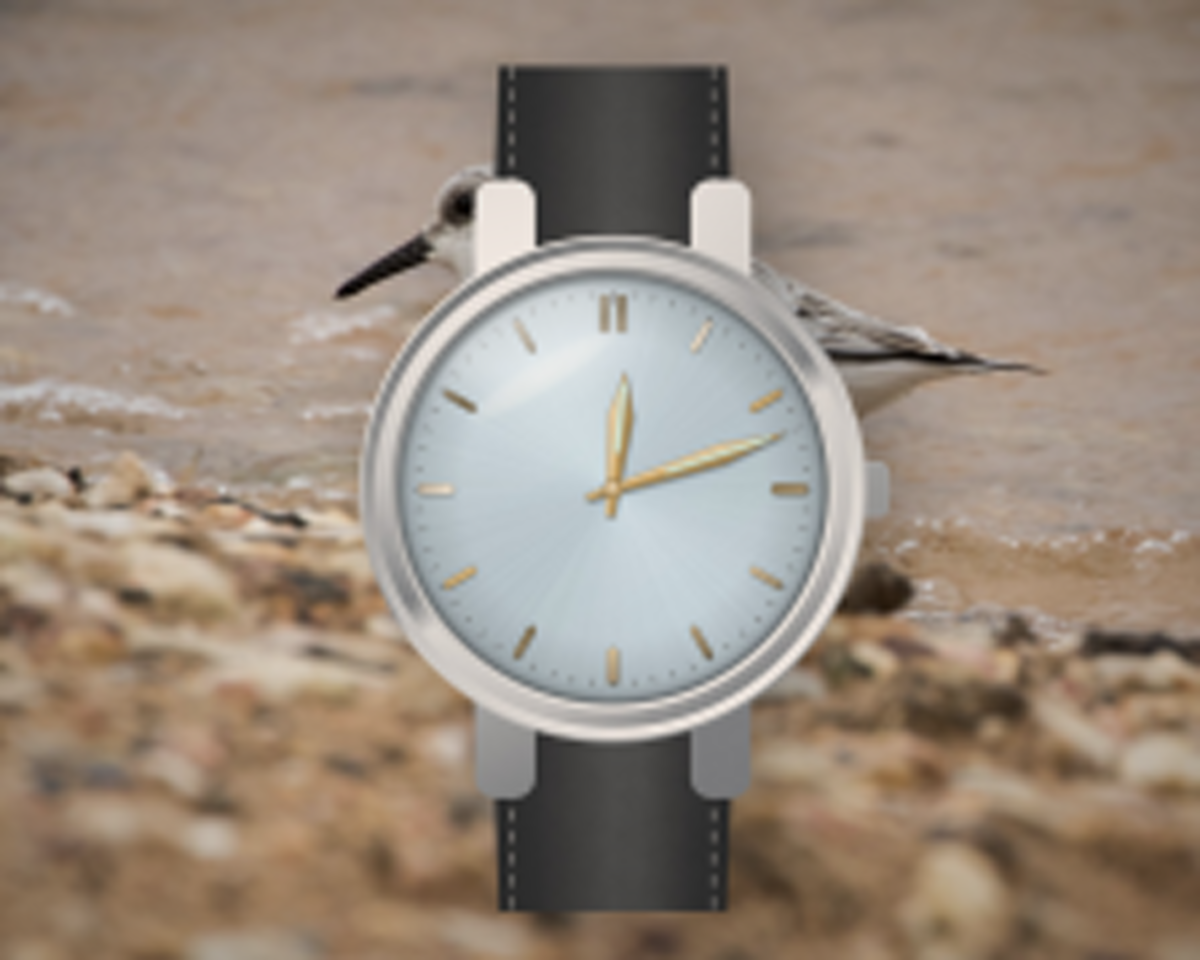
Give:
12h12
